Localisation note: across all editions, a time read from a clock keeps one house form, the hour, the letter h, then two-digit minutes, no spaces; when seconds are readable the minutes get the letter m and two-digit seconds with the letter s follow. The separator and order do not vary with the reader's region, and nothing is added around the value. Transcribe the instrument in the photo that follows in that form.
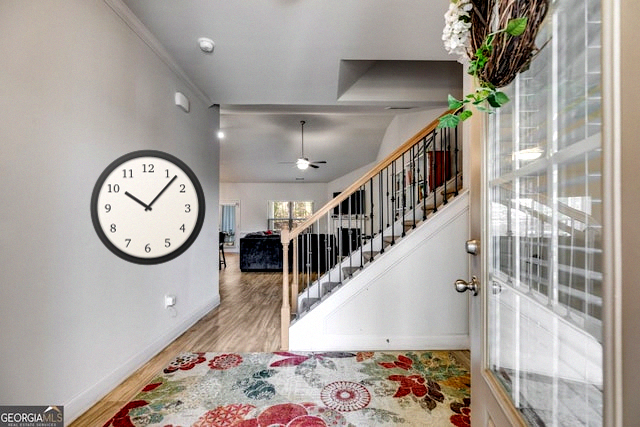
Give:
10h07
